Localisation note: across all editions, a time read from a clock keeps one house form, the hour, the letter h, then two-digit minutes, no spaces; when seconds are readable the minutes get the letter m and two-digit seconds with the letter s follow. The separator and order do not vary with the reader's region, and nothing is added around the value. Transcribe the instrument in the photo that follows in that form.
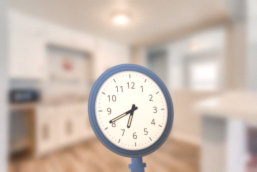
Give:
6h41
